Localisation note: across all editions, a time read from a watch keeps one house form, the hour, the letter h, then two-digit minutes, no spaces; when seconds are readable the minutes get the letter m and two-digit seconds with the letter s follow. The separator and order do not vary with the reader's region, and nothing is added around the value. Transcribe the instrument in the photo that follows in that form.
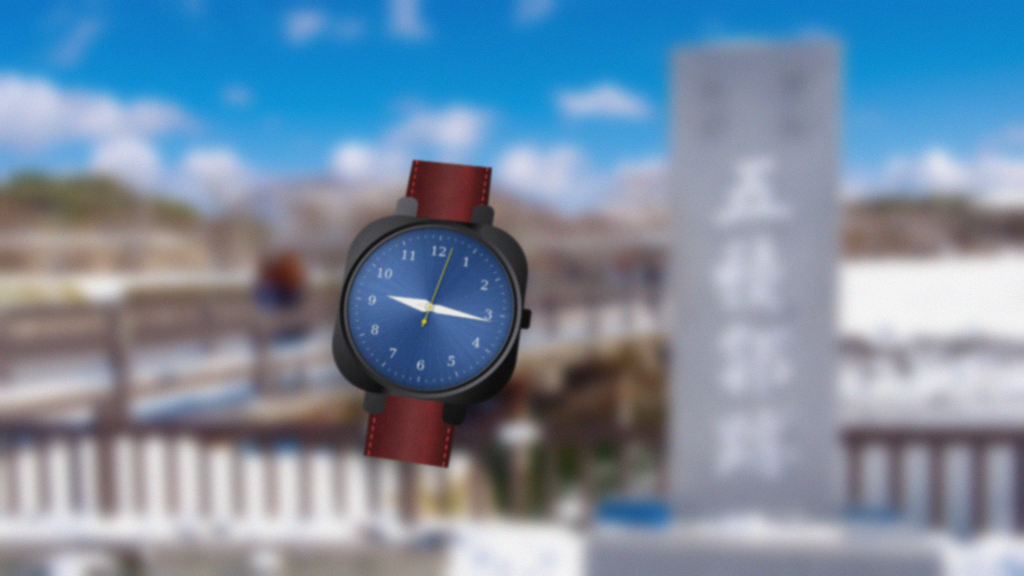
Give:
9h16m02s
